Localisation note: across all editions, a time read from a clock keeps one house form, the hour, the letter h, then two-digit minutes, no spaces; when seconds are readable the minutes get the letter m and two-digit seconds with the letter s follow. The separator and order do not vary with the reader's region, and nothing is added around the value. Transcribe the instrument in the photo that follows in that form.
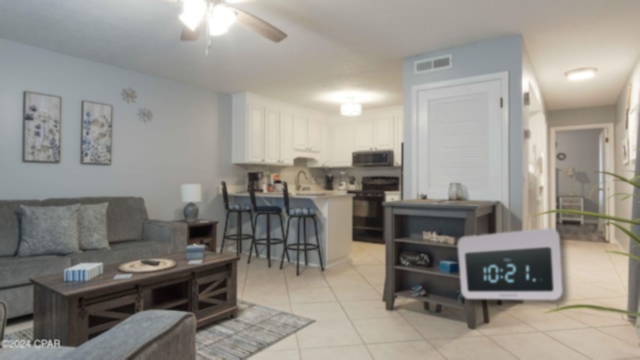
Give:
10h21
